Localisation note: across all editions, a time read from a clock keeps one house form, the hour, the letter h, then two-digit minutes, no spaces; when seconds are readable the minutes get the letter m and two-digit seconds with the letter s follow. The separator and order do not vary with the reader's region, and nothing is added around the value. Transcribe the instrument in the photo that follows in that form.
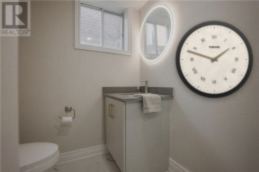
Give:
1h48
